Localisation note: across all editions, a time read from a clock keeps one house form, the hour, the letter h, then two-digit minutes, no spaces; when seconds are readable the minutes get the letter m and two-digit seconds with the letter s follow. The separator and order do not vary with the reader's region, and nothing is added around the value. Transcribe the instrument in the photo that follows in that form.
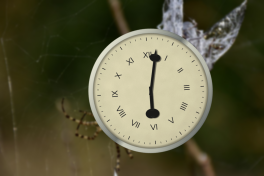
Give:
6h02
